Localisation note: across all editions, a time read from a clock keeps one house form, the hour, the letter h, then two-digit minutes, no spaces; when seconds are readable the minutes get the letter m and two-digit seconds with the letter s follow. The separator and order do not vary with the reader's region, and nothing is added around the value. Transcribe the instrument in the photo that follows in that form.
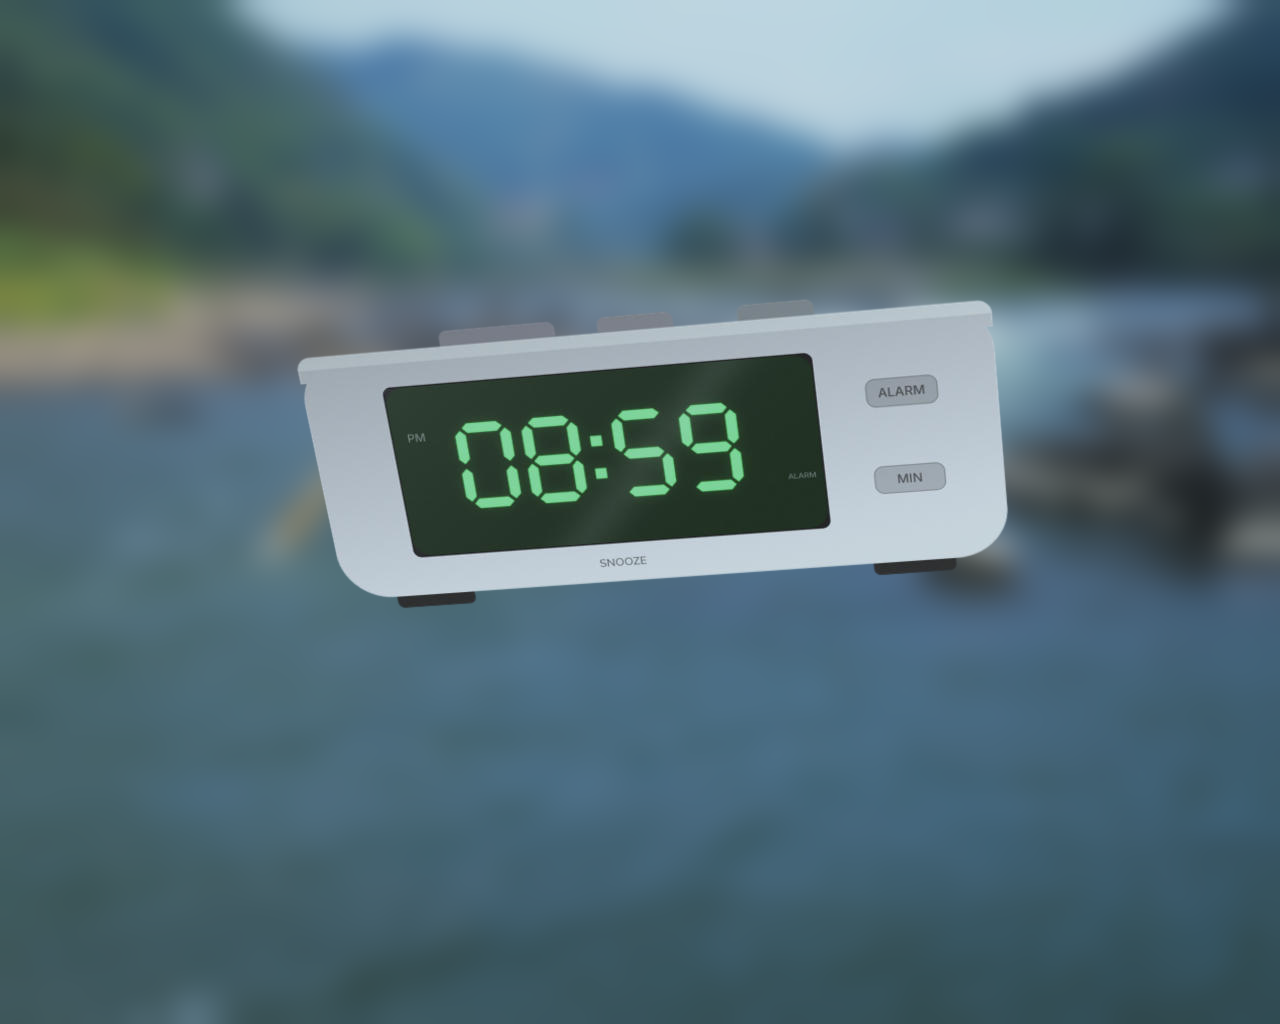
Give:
8h59
